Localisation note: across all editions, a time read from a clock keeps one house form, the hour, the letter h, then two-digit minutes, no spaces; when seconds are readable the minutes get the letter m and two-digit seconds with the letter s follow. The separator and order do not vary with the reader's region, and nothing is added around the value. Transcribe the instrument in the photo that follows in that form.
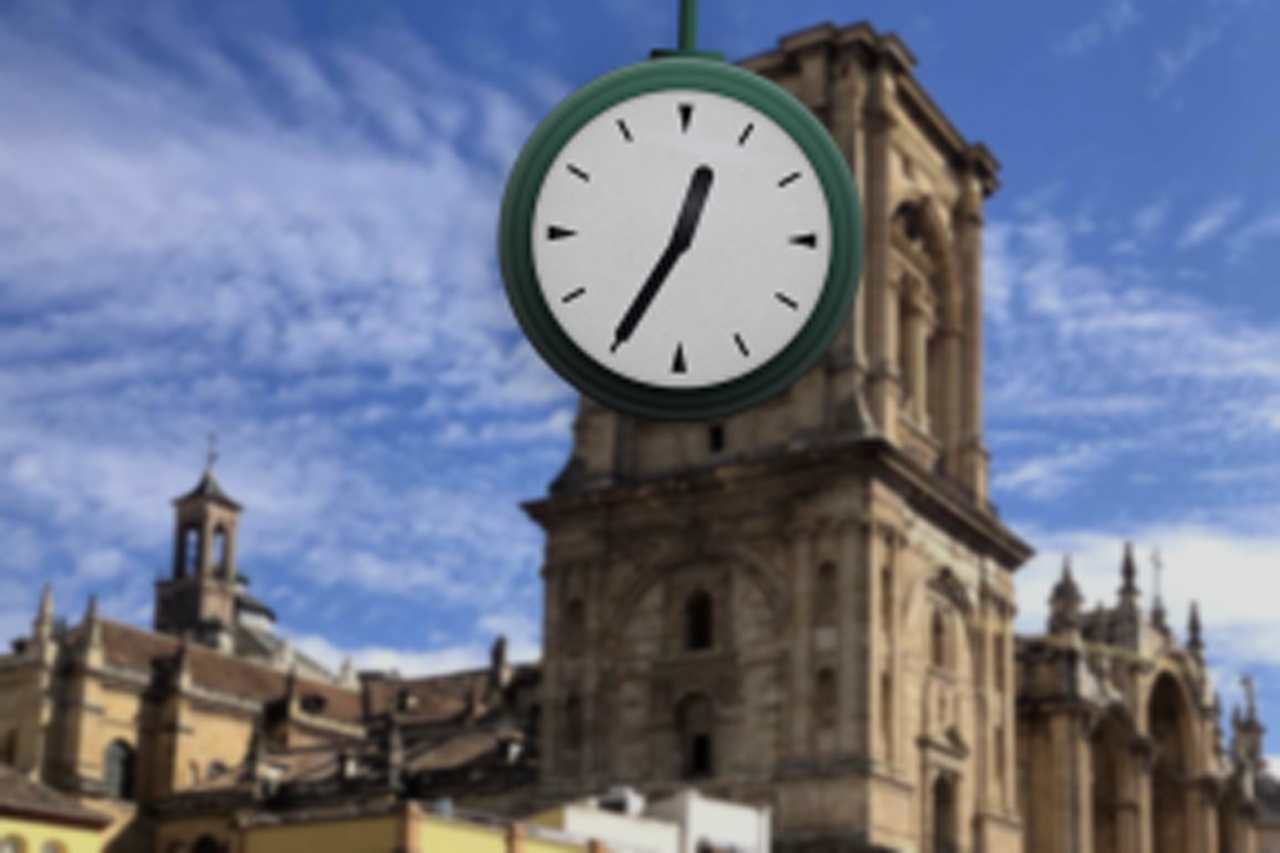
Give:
12h35
